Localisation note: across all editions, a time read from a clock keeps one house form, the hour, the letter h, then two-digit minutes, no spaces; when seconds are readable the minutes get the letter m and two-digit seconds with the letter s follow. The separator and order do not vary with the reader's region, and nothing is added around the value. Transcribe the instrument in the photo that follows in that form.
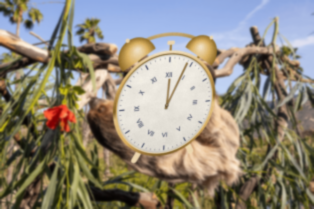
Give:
12h04
